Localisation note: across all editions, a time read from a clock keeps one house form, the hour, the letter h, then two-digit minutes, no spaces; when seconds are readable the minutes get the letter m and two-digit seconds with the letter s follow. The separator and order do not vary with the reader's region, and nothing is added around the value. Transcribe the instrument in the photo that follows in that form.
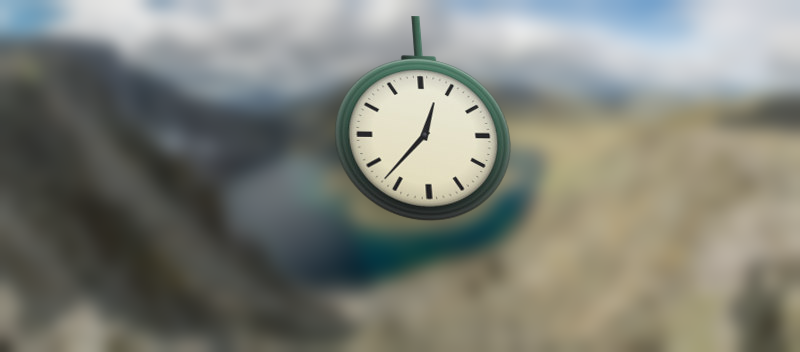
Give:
12h37
